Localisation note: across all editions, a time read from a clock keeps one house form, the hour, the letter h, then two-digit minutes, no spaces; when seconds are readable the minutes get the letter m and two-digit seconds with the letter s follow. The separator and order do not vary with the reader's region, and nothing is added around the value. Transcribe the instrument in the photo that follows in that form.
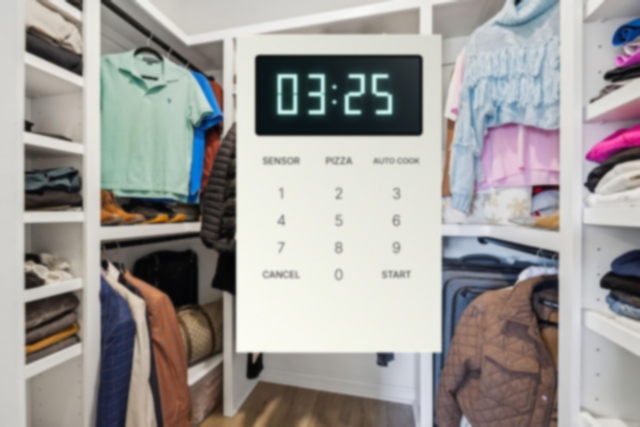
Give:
3h25
